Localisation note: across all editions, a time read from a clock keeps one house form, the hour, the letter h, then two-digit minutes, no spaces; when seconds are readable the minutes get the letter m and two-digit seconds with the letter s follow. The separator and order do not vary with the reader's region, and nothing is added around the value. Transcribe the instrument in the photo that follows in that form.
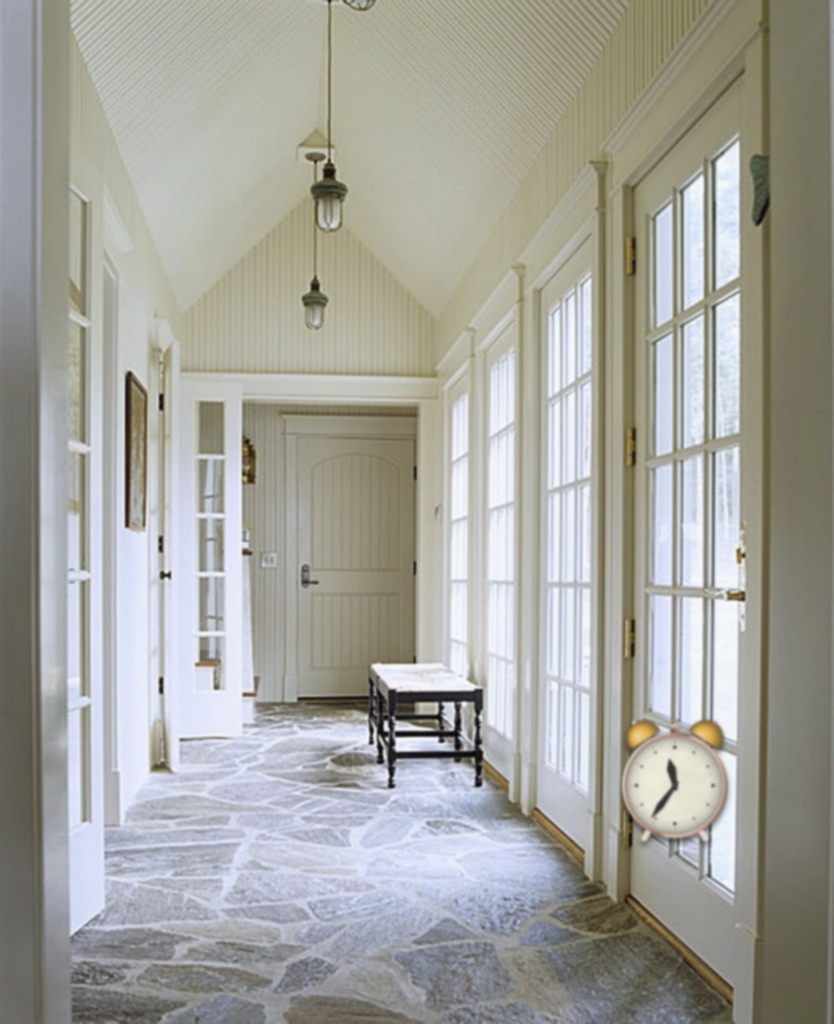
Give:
11h36
